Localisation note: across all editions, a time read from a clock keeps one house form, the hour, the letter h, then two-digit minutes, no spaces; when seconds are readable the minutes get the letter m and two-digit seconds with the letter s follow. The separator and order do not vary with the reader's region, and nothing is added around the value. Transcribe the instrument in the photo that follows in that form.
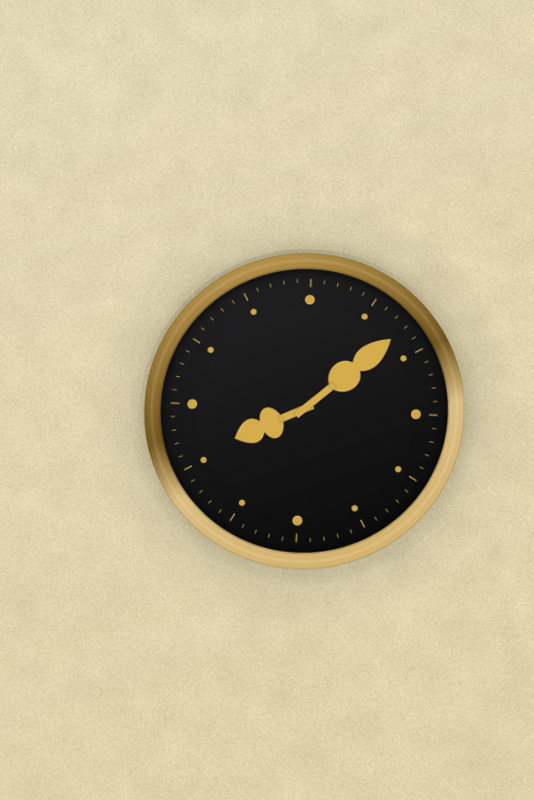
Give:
8h08
